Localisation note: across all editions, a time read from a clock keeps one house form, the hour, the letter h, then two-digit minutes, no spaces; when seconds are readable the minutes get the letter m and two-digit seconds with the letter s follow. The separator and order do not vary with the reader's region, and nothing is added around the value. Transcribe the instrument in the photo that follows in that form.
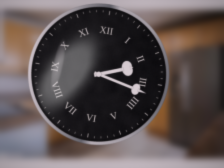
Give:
2h17
